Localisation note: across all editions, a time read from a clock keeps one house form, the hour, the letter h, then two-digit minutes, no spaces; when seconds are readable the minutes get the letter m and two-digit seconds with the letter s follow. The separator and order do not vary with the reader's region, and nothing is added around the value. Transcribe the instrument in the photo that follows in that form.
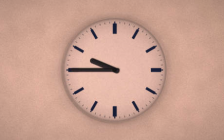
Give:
9h45
